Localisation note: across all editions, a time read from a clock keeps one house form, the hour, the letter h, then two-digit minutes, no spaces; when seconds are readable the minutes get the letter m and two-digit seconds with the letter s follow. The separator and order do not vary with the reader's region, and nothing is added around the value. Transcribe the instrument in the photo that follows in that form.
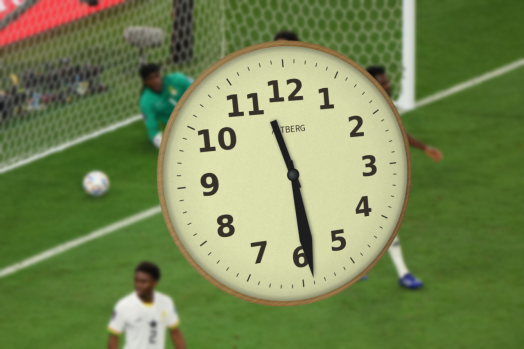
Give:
11h29
